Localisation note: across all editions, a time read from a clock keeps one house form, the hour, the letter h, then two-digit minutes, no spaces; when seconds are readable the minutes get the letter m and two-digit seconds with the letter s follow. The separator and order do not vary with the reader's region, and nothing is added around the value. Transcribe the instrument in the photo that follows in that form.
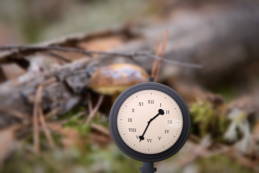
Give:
1h34
